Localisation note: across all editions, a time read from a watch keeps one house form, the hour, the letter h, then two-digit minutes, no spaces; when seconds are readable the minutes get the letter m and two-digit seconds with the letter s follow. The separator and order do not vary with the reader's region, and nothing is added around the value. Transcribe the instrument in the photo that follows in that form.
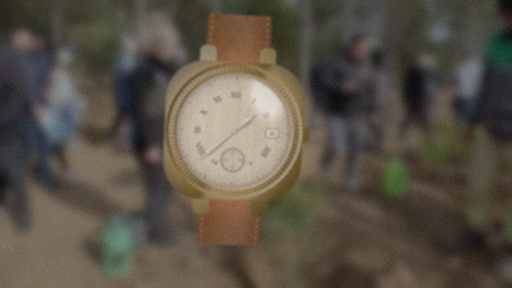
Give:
1h38
